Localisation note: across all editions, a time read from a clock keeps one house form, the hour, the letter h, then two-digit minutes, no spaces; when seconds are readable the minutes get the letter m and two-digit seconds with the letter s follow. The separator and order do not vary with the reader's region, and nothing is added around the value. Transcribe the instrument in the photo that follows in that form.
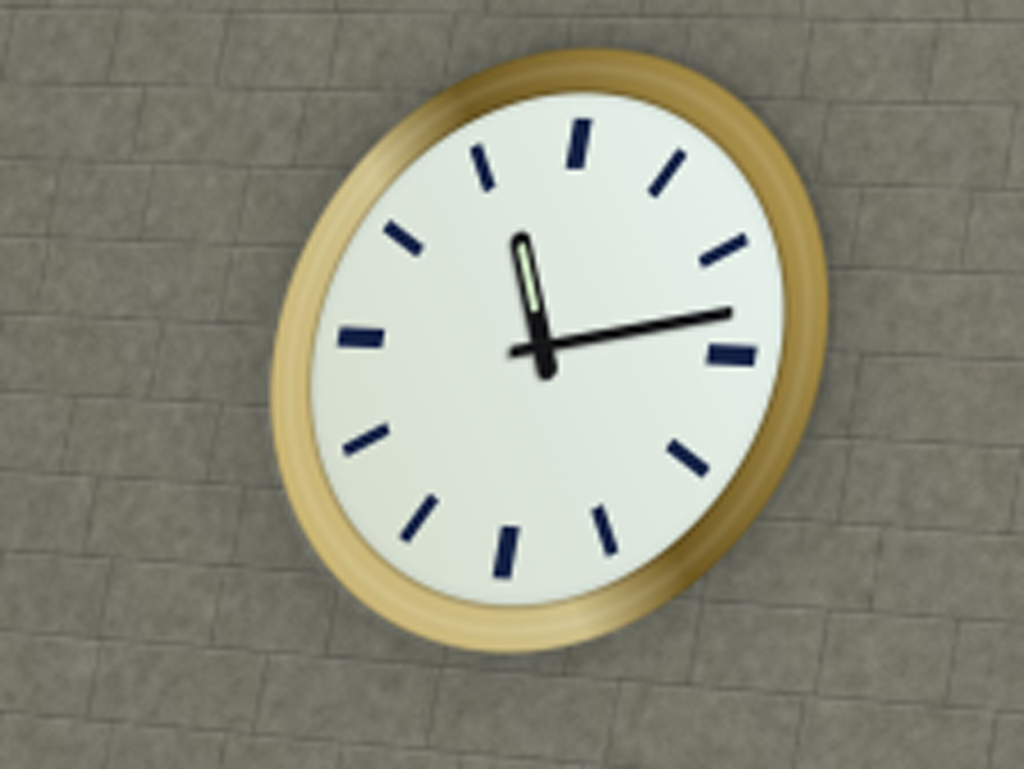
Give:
11h13
